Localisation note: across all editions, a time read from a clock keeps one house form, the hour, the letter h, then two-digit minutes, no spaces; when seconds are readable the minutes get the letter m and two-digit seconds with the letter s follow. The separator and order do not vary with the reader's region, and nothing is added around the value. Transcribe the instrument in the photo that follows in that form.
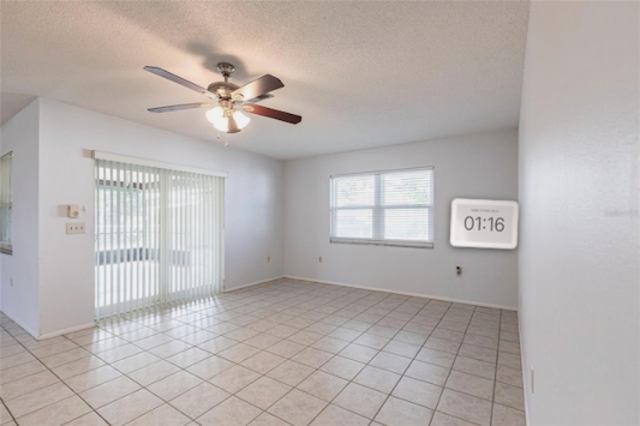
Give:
1h16
